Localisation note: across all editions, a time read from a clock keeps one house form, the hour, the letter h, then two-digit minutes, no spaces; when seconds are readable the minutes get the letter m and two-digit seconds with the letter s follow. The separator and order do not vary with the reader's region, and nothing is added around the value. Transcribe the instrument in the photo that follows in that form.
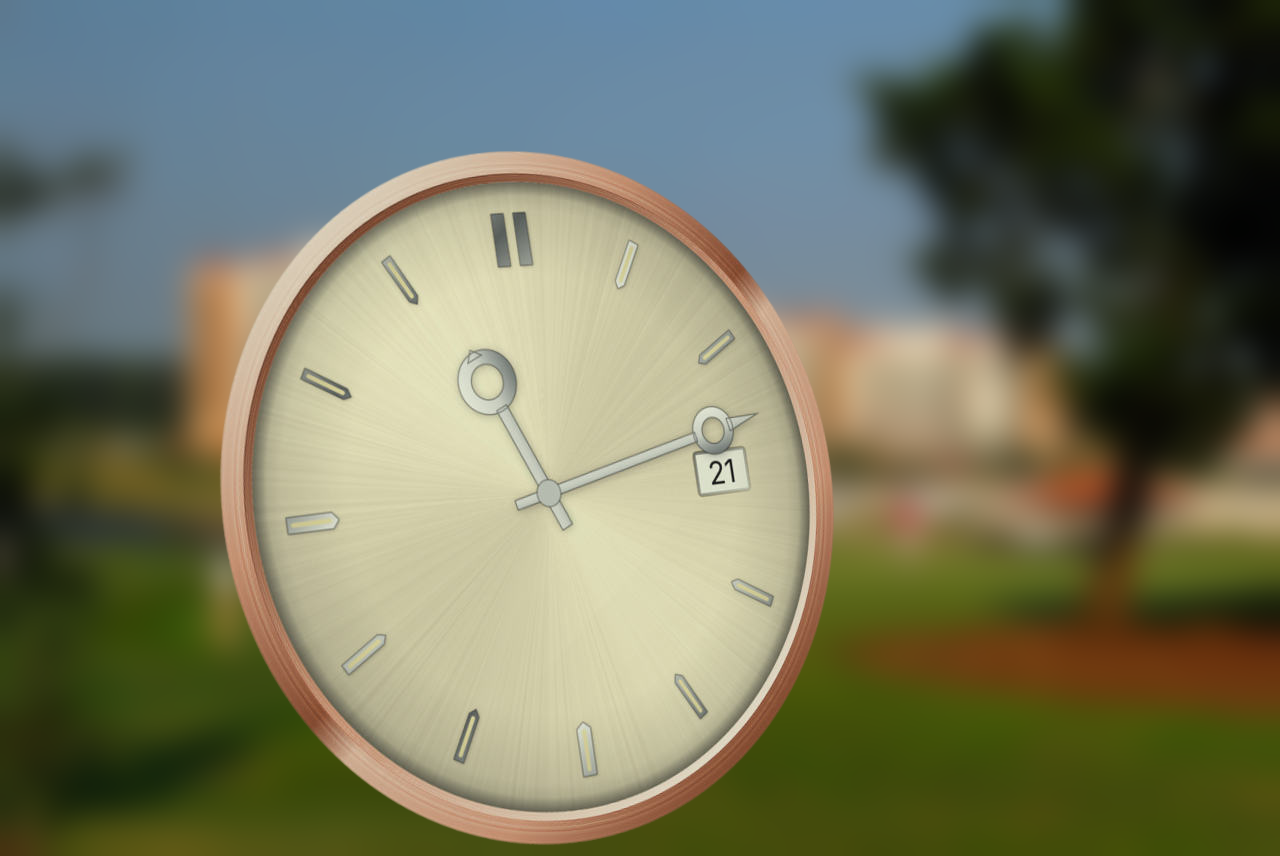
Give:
11h13
